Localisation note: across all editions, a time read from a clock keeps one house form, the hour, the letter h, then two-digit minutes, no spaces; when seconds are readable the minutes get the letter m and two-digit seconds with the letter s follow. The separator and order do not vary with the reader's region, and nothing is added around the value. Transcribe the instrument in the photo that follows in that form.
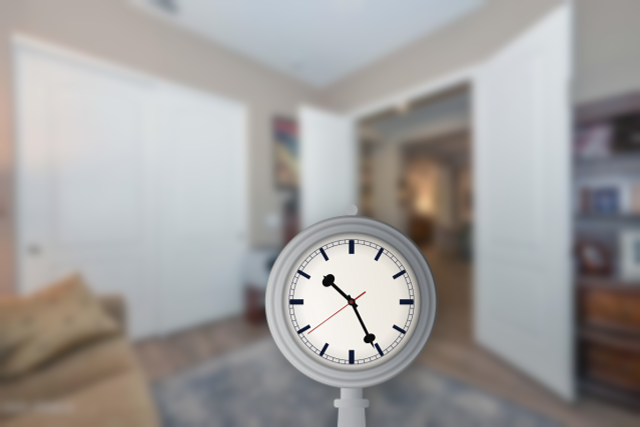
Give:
10h25m39s
